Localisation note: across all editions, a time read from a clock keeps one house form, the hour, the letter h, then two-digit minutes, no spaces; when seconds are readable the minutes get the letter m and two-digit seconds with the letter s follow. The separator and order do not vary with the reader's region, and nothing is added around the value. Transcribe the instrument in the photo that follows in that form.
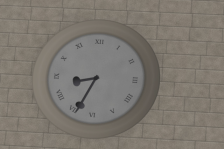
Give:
8h34
